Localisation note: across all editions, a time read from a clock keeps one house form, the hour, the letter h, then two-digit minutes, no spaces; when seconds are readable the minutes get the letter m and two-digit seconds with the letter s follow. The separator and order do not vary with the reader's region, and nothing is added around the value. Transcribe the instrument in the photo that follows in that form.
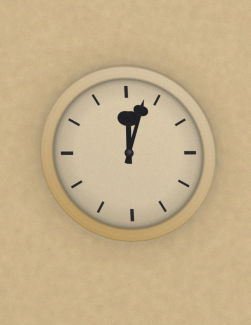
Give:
12h03
